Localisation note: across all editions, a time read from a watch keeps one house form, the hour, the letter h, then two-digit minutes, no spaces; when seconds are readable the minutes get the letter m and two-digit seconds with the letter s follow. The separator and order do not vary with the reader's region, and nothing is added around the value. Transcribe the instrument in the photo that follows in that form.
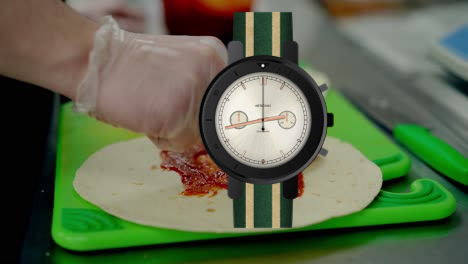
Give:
2h43
